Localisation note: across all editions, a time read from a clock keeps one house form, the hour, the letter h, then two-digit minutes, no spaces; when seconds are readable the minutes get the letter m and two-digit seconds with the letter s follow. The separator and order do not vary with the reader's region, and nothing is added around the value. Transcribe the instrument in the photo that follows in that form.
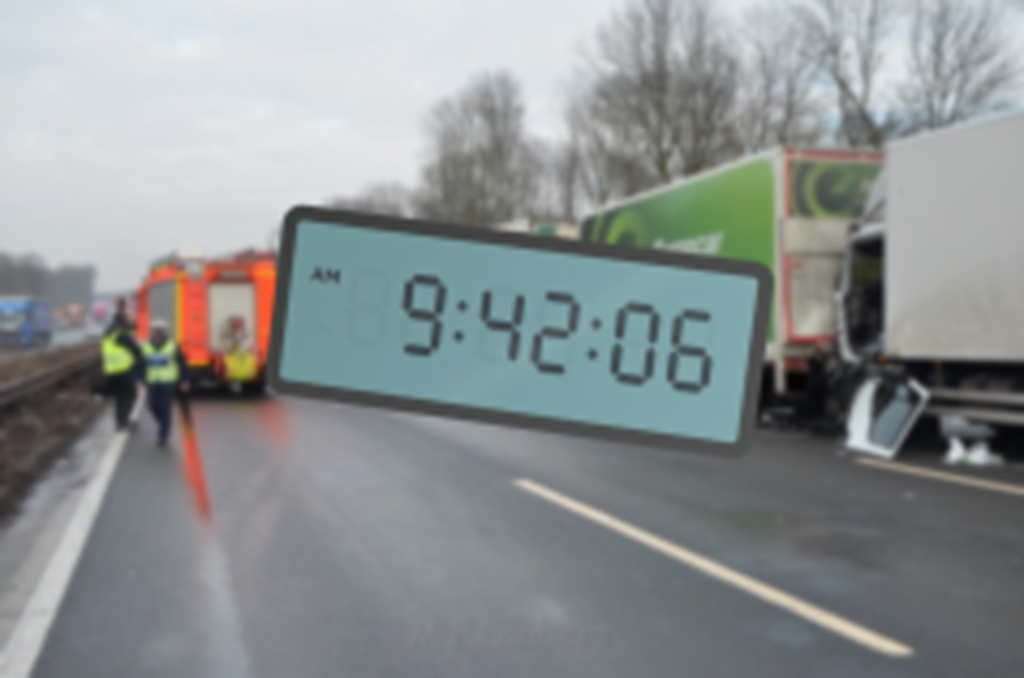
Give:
9h42m06s
